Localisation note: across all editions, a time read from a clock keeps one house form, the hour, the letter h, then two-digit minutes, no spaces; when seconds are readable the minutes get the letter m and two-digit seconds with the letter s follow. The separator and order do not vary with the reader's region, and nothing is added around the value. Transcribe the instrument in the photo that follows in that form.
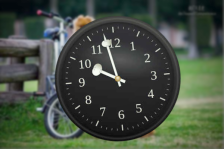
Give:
9h58
